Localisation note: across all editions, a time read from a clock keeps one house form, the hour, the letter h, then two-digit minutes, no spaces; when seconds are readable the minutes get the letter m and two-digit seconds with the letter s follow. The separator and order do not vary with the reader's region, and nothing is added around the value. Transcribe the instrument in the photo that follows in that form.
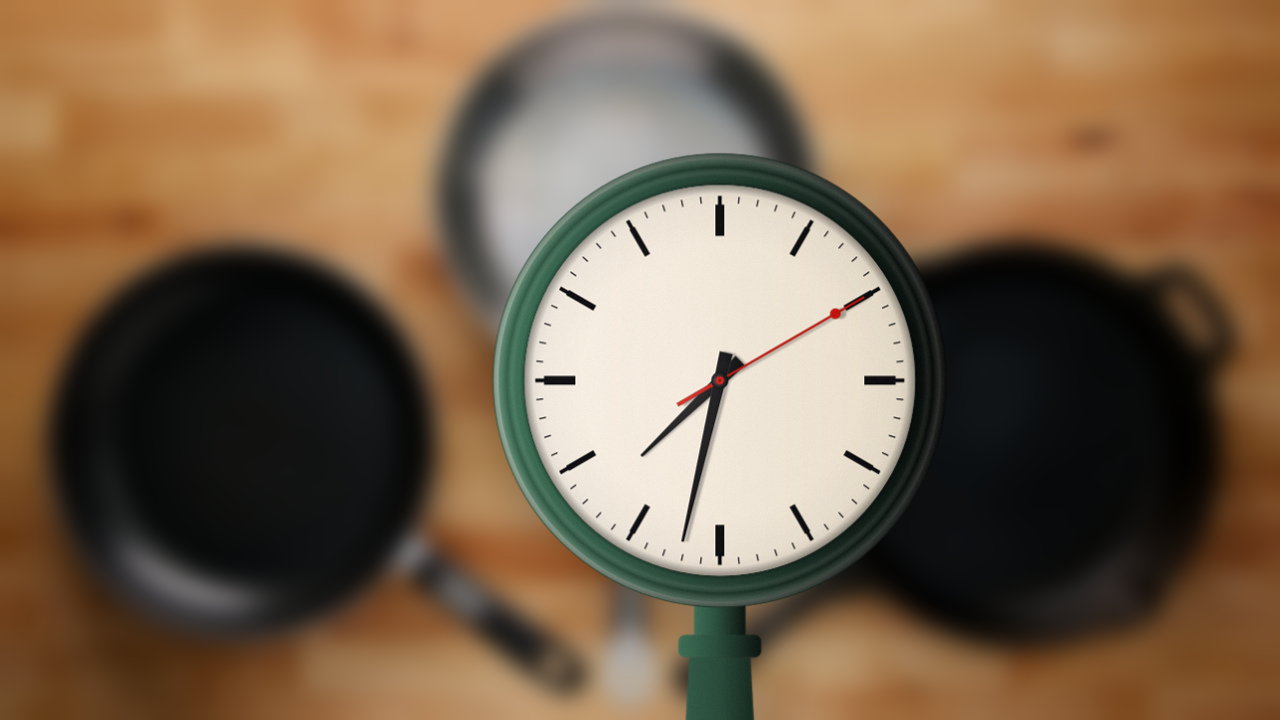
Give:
7h32m10s
